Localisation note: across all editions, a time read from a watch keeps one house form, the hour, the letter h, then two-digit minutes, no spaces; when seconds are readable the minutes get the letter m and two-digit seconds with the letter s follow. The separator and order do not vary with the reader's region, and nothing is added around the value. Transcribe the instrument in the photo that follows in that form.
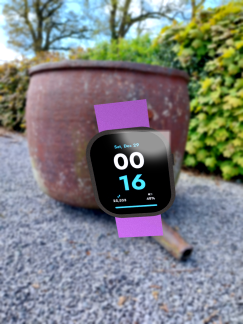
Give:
0h16
